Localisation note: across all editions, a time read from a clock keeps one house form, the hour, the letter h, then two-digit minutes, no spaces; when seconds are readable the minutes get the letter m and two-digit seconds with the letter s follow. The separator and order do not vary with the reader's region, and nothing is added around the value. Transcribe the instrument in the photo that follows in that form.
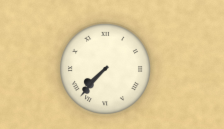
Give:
7h37
